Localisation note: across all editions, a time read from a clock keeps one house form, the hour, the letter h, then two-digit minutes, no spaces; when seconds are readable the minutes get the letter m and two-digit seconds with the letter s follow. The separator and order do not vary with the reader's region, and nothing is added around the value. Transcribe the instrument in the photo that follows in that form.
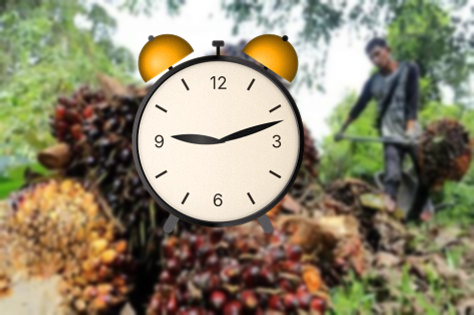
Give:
9h12
